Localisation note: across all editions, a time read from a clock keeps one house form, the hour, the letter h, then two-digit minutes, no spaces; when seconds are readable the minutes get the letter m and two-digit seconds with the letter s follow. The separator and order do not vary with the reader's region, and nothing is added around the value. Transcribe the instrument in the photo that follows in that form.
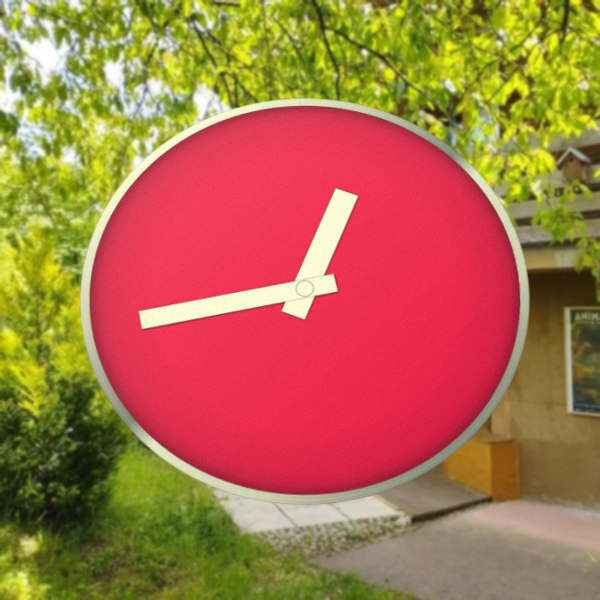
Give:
12h43
